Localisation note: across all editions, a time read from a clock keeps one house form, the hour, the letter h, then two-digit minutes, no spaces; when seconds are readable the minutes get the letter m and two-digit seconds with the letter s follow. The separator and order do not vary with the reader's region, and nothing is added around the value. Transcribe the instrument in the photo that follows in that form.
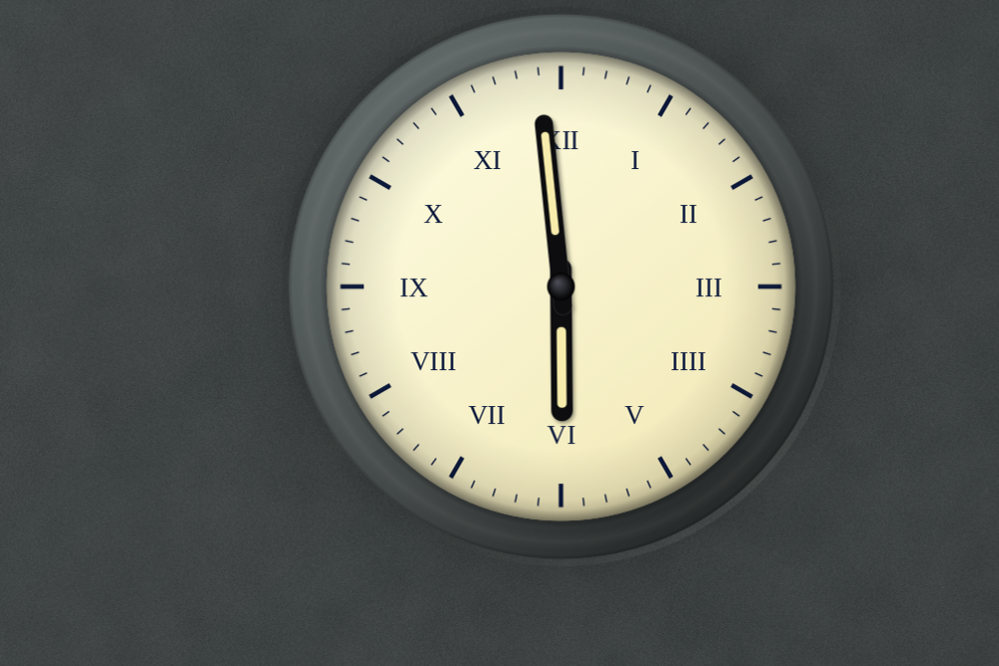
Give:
5h59
